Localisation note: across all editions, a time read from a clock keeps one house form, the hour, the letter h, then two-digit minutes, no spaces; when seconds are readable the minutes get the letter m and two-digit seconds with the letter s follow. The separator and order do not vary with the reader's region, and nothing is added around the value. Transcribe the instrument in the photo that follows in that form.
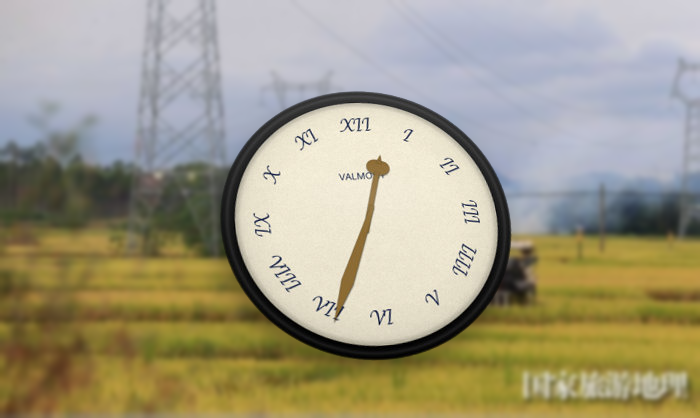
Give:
12h34
